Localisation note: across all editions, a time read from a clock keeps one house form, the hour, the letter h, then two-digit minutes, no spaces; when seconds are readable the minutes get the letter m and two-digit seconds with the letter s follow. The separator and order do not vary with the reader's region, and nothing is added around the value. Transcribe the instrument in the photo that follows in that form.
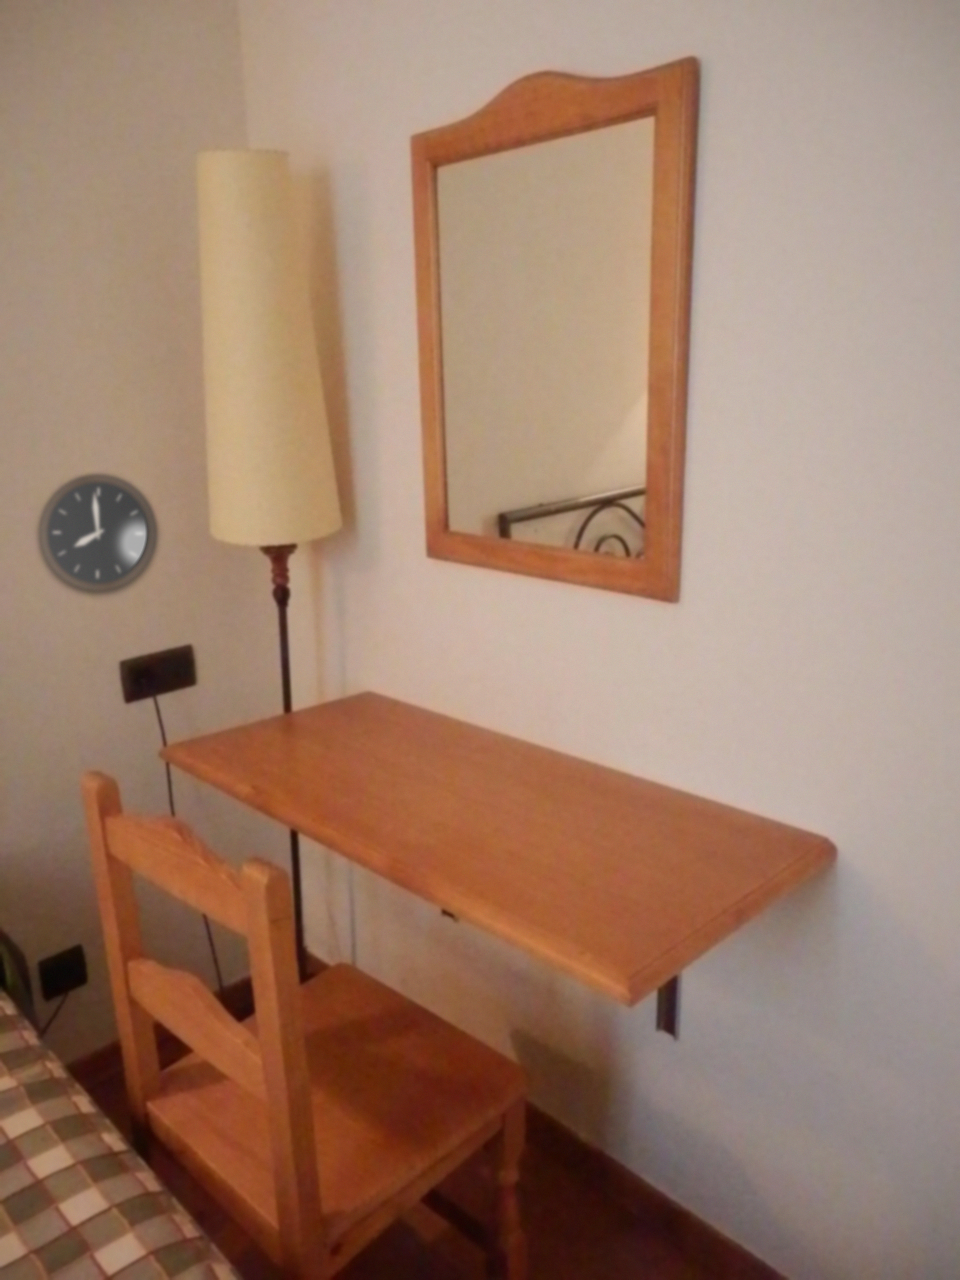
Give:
7h59
